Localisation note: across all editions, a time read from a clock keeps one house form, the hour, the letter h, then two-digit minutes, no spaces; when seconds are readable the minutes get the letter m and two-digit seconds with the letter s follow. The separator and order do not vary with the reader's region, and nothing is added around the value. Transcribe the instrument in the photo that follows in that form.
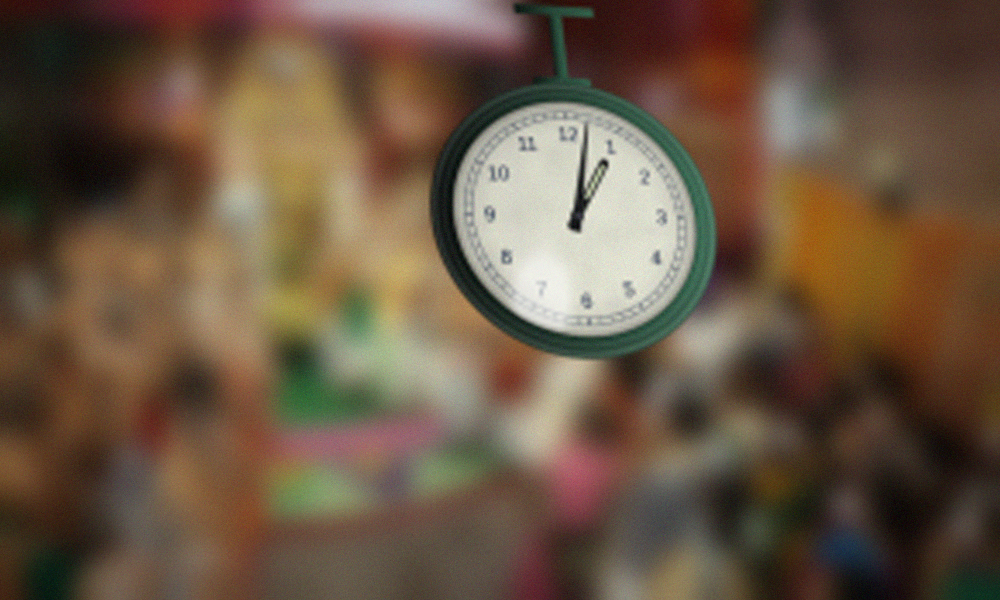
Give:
1h02
